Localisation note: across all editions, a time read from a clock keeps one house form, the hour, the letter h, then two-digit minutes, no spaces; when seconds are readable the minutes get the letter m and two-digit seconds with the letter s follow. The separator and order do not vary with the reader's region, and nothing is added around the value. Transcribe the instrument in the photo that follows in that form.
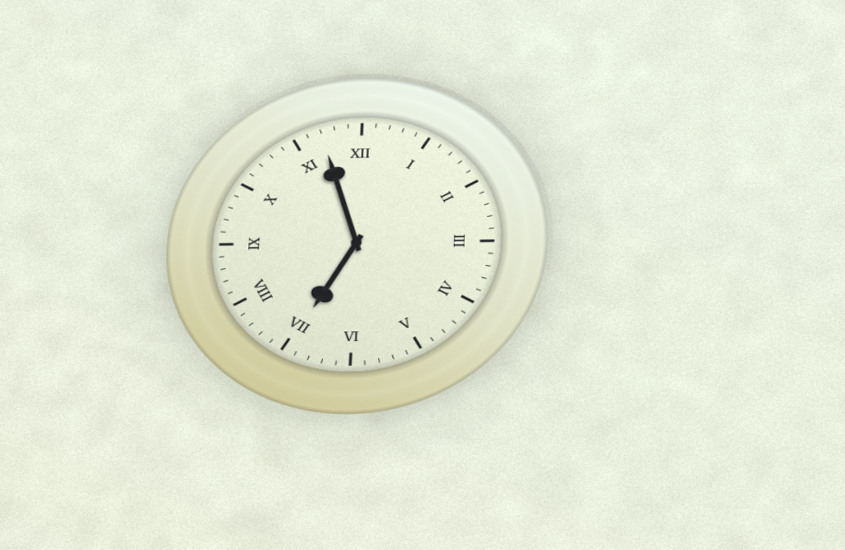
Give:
6h57
